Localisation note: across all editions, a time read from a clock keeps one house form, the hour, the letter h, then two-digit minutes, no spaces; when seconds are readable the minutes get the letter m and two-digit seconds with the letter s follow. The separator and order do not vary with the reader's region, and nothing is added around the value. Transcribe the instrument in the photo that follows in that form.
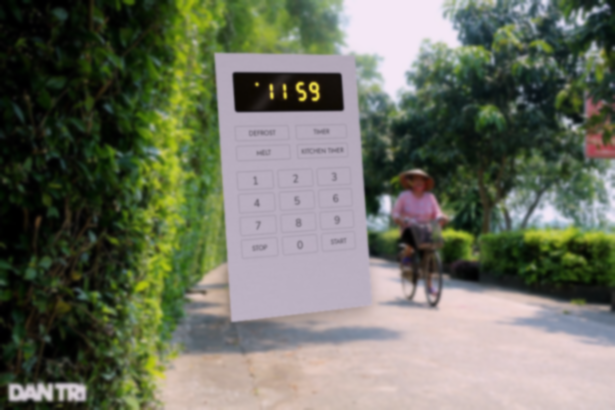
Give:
11h59
